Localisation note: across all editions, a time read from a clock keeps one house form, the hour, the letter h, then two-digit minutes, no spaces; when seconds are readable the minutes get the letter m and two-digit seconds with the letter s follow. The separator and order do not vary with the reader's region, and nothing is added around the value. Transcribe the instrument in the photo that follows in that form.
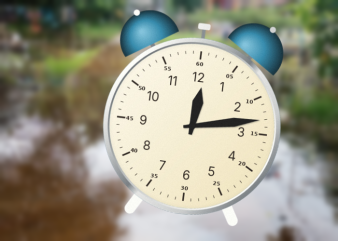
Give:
12h13
